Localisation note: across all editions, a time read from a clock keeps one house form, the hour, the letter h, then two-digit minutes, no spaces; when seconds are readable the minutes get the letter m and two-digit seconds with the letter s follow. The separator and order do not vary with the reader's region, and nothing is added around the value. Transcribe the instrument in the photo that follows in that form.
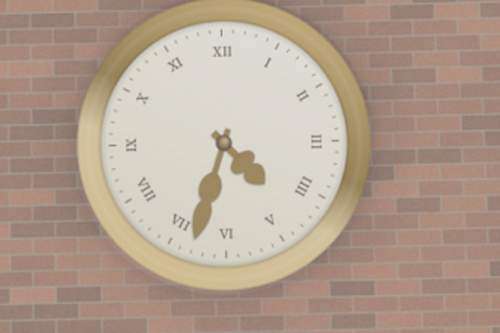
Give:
4h33
